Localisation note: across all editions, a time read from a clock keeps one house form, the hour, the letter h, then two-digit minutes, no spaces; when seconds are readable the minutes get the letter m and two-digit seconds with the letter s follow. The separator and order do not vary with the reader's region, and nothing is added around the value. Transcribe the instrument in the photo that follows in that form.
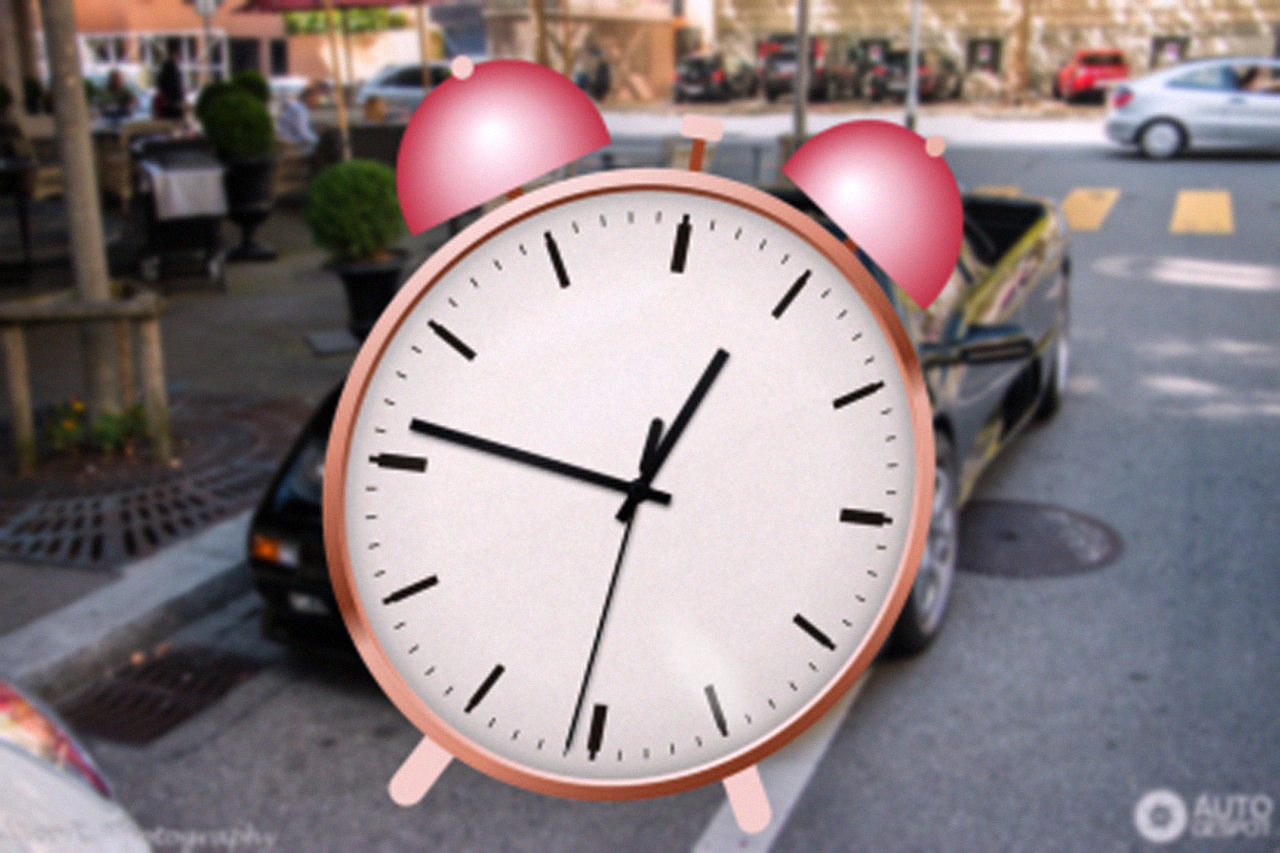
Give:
12h46m31s
